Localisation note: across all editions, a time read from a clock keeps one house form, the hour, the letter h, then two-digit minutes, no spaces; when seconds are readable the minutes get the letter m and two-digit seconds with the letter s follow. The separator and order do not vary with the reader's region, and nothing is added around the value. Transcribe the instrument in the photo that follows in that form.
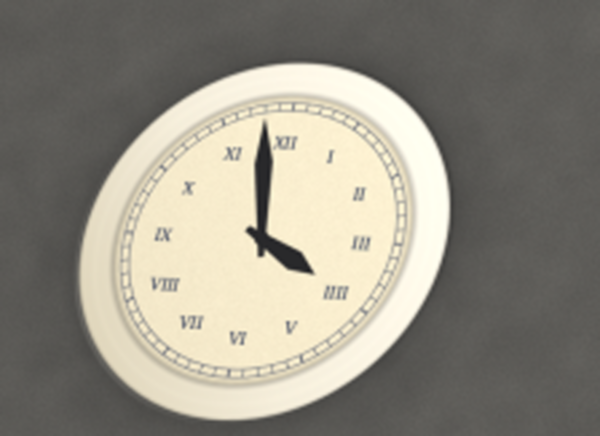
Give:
3h58
